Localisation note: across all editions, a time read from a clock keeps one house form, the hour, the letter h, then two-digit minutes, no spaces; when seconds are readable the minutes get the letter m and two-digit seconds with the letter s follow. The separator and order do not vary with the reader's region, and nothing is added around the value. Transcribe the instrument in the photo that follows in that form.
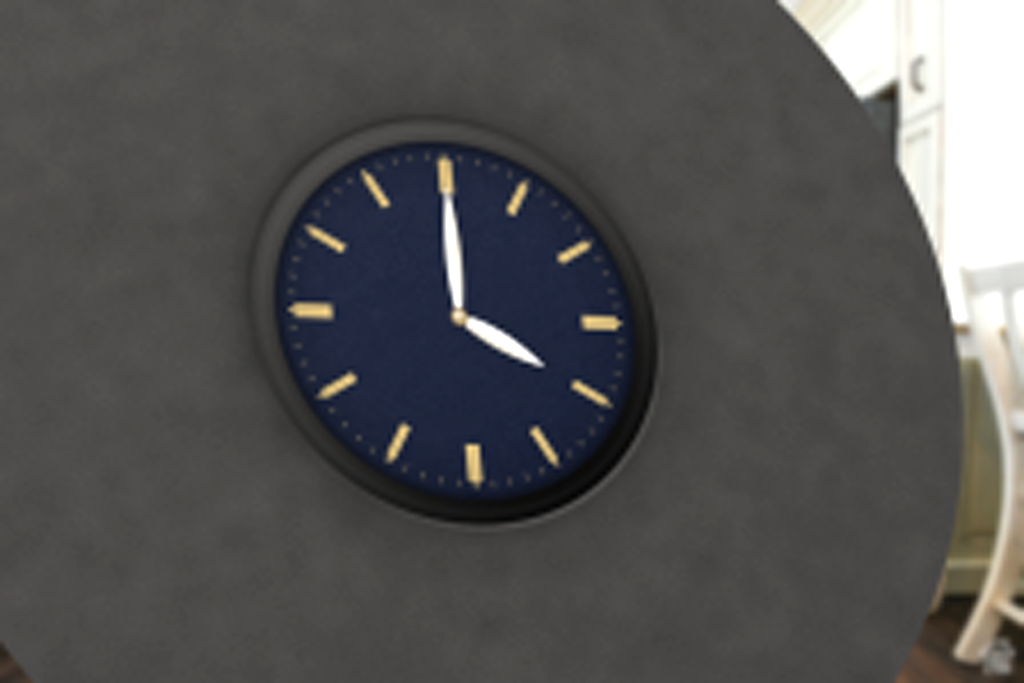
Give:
4h00
